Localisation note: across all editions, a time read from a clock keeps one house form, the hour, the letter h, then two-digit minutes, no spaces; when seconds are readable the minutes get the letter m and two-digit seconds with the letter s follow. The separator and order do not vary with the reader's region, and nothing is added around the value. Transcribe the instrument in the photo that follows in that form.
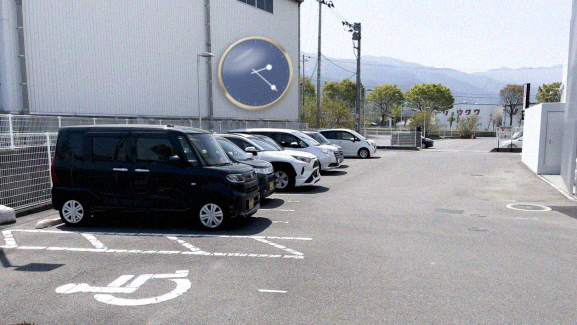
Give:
2h22
